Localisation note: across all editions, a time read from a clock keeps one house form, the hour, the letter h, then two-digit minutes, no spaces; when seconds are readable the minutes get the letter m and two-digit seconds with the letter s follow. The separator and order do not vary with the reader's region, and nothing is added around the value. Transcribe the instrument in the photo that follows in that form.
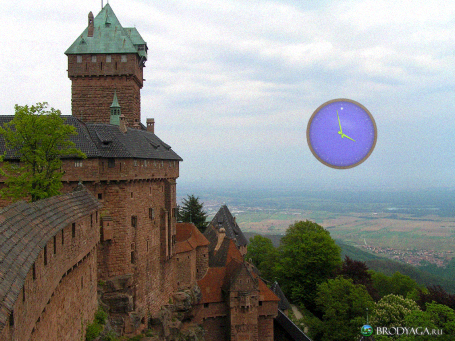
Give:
3h58
